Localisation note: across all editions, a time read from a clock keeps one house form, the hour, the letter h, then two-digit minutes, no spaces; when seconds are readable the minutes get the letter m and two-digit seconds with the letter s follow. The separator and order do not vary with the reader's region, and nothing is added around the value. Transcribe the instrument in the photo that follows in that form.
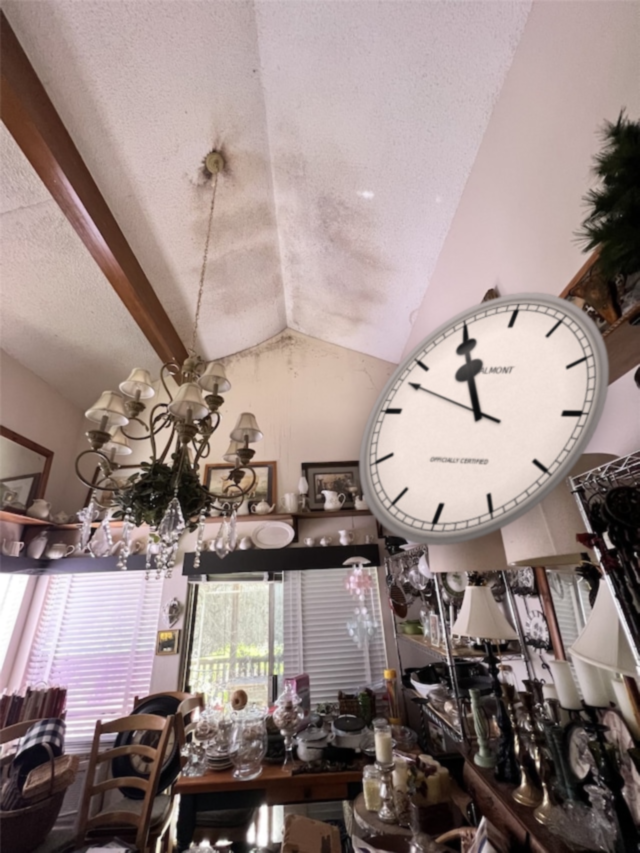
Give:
10h54m48s
